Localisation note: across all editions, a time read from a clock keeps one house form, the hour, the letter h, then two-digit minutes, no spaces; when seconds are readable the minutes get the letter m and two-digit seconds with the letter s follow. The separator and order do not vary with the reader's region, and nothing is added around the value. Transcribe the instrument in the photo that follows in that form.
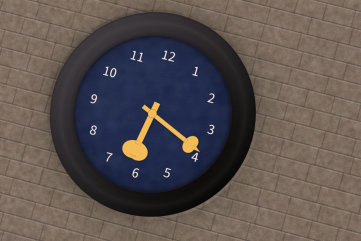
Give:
6h19
